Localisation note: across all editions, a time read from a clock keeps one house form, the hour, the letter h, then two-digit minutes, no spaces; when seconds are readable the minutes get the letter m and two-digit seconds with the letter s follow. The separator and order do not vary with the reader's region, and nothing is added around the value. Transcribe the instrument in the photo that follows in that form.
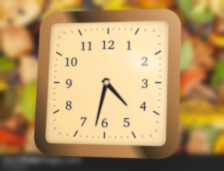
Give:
4h32
